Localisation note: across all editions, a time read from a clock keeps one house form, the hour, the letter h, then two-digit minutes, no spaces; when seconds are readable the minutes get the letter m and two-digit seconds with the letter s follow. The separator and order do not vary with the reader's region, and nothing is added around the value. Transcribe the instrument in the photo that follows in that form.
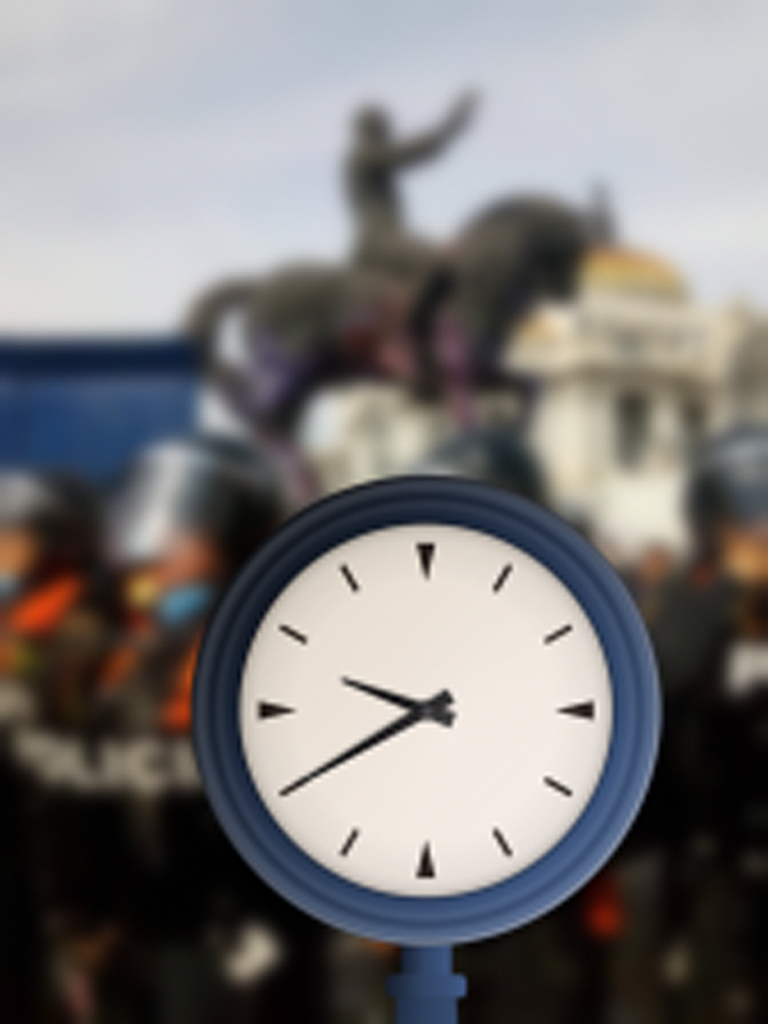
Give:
9h40
